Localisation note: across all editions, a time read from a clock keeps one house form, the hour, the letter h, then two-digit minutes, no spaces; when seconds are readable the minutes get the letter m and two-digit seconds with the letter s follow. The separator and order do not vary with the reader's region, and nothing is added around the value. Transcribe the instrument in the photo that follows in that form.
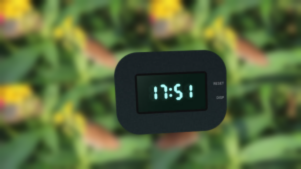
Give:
17h51
